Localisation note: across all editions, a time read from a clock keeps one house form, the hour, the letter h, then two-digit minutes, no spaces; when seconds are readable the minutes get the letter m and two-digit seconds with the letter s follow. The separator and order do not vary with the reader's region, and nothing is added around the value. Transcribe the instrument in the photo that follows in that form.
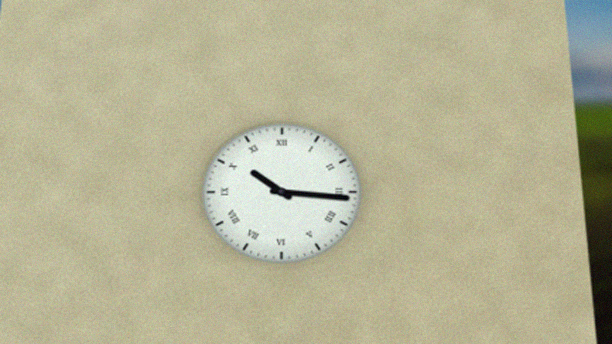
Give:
10h16
